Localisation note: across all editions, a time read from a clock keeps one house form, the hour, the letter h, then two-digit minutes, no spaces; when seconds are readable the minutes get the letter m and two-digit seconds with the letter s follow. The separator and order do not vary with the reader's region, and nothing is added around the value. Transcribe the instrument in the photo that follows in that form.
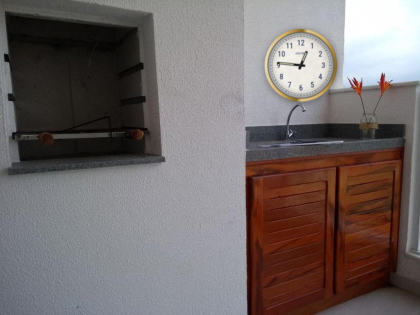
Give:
12h46
